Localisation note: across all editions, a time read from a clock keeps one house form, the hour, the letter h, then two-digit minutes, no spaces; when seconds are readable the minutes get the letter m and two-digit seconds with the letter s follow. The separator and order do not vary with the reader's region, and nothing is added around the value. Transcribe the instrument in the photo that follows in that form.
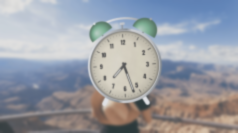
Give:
7h27
